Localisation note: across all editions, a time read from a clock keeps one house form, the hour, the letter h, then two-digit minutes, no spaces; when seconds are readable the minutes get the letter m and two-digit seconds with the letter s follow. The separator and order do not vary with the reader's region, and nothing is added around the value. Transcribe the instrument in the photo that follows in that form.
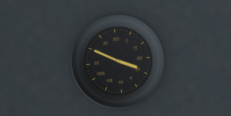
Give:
3h50
